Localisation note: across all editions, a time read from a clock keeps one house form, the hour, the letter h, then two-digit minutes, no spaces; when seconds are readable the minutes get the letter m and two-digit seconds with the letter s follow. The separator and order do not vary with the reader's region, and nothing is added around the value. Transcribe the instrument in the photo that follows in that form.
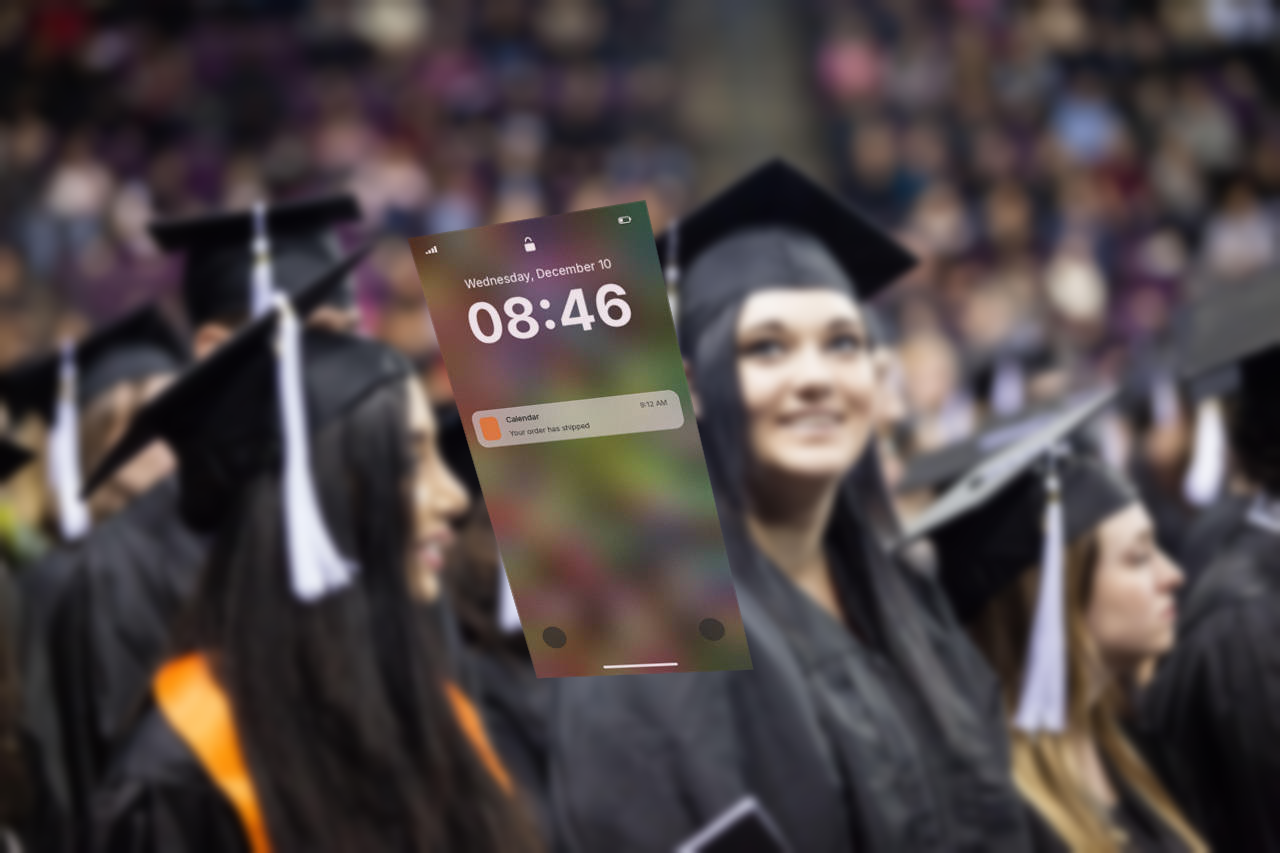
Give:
8h46
